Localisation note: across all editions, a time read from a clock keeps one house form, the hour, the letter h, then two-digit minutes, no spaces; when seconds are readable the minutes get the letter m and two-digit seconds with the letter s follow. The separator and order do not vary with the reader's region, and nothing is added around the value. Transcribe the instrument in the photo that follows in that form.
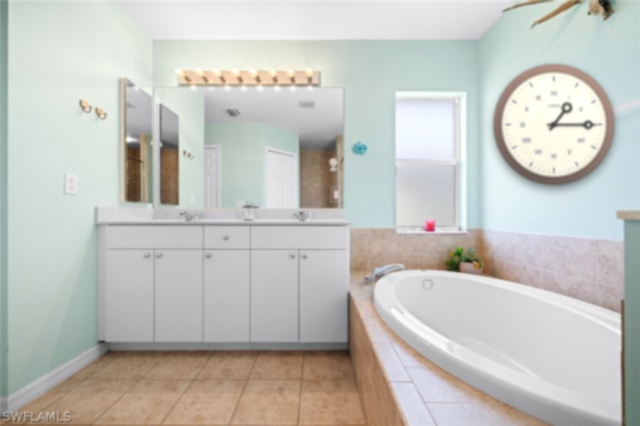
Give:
1h15
